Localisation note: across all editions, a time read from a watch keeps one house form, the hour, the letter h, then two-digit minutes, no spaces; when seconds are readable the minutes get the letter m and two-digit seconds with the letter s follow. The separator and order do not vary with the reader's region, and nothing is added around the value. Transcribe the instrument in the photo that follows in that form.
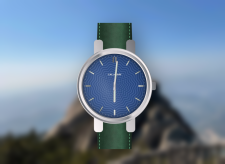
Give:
6h01
